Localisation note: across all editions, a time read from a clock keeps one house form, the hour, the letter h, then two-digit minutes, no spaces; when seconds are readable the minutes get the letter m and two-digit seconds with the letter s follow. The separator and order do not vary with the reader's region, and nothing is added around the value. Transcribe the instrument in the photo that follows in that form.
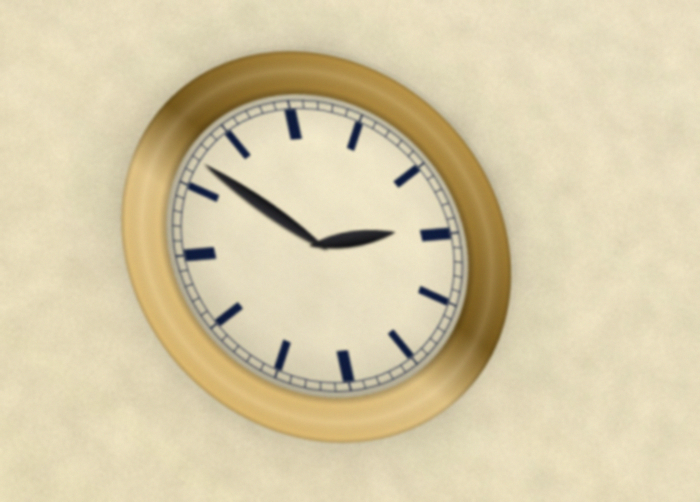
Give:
2h52
